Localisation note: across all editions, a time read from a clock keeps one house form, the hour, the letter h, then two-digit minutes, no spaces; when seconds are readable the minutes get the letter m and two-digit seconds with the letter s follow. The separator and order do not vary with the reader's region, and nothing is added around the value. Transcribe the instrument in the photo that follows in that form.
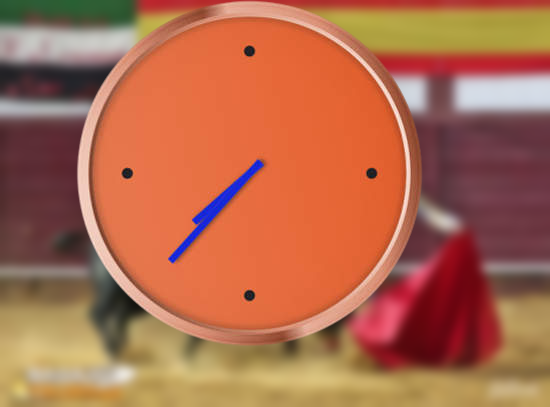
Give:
7h37
